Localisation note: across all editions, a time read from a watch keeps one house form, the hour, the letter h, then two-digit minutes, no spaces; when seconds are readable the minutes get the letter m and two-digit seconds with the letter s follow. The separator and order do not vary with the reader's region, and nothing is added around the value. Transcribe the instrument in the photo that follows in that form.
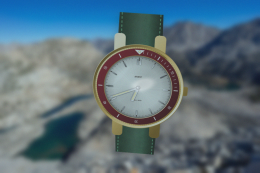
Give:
6h41
